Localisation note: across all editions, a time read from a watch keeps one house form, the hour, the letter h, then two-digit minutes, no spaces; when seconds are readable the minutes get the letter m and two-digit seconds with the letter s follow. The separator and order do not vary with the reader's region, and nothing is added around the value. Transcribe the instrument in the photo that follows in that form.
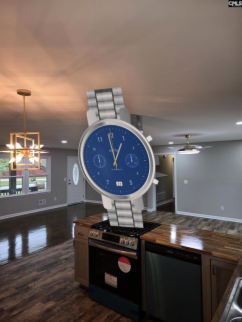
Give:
12h59
